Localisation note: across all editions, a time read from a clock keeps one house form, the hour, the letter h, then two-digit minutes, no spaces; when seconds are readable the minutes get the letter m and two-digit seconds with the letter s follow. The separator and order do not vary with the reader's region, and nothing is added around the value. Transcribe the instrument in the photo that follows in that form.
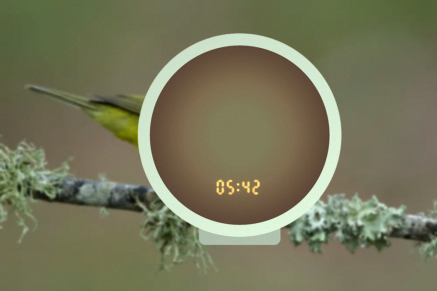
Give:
5h42
